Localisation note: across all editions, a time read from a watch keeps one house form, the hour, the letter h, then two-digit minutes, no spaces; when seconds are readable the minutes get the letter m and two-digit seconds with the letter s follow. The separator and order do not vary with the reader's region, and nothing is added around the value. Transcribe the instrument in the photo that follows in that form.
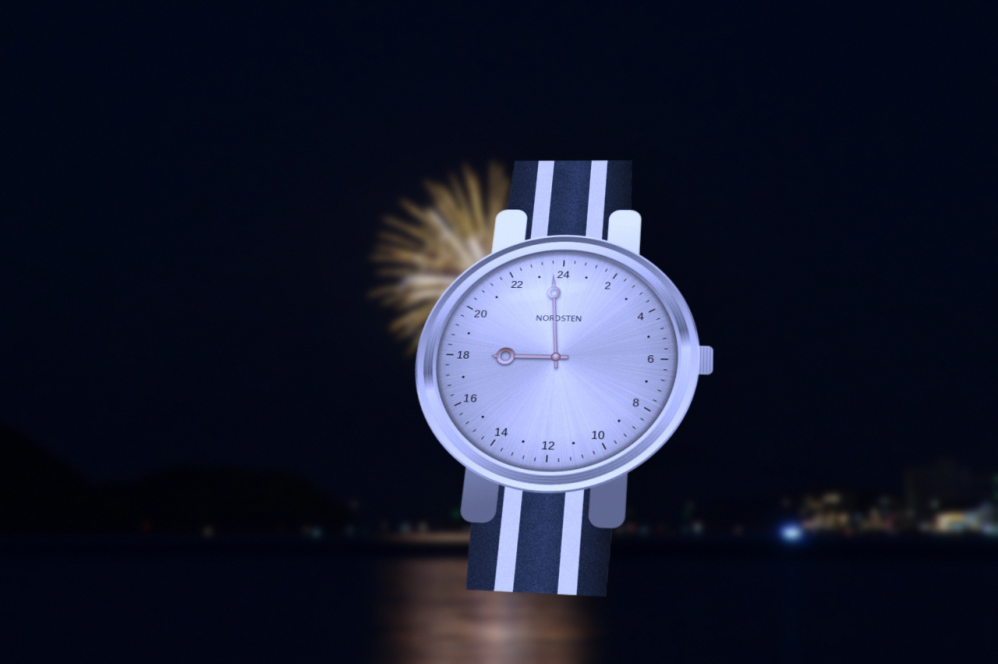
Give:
17h59
